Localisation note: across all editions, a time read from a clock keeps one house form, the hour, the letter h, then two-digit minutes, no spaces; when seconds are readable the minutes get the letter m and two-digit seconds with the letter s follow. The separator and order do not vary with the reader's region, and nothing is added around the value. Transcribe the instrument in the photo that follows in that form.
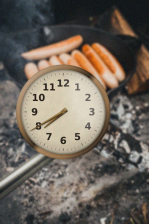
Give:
7h40
